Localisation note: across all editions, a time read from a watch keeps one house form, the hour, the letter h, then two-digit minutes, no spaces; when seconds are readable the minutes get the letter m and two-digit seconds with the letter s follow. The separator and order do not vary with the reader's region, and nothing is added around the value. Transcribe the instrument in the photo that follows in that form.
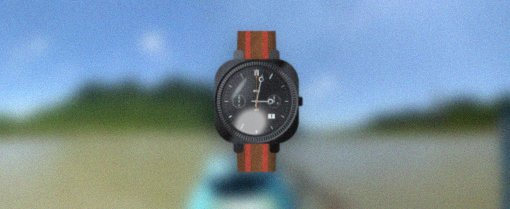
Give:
3h02
